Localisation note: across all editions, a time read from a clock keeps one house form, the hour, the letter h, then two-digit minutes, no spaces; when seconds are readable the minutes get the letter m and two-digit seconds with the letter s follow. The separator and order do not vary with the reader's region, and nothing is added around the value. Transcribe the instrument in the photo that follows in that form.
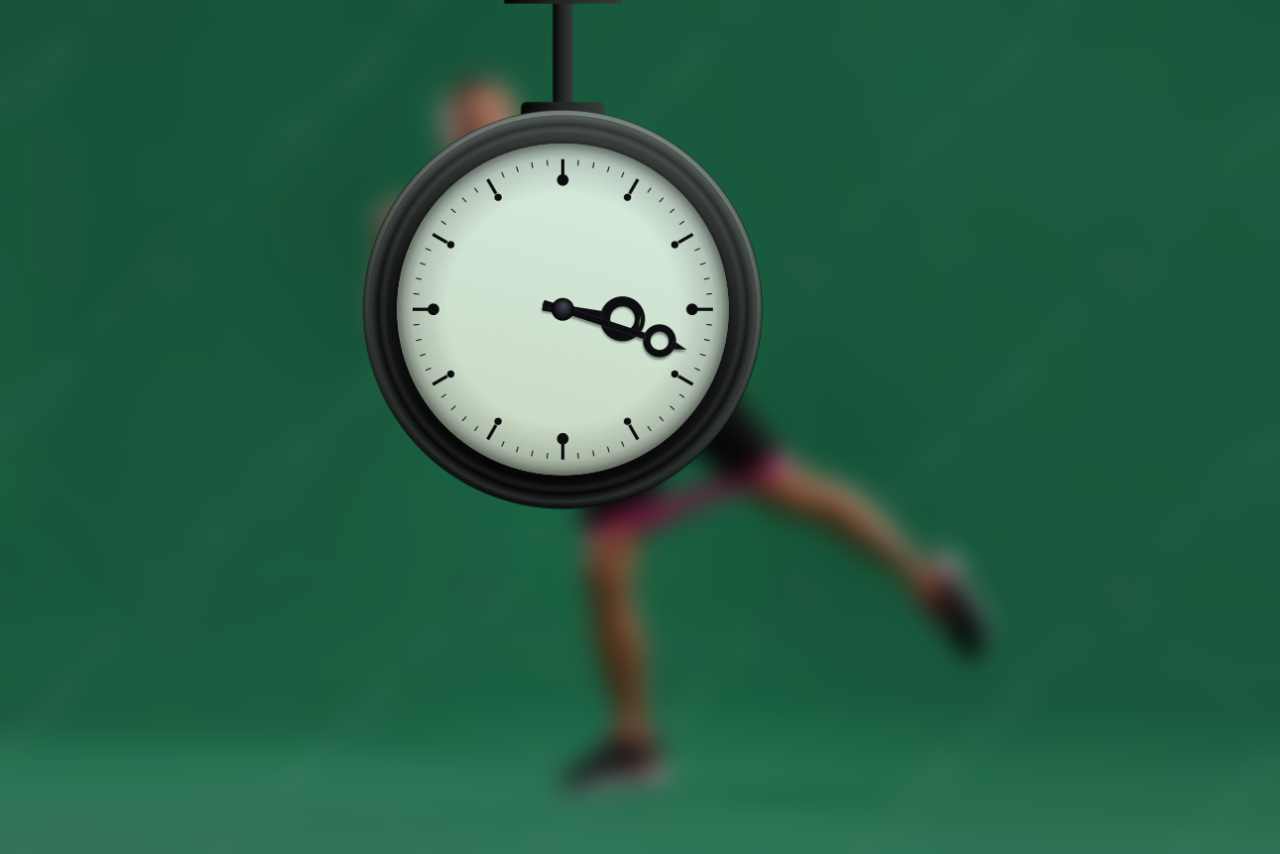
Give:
3h18
